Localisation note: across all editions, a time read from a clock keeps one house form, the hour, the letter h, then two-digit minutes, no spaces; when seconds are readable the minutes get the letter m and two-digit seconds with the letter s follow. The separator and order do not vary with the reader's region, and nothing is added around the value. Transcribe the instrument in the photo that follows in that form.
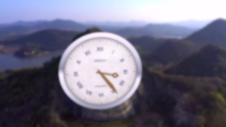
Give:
3h24
